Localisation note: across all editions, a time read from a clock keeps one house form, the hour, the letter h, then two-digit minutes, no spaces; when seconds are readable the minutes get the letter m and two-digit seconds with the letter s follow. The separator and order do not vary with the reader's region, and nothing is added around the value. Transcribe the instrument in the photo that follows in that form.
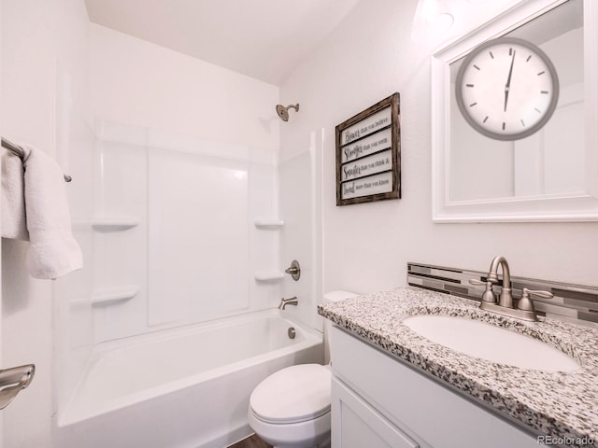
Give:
6h01
